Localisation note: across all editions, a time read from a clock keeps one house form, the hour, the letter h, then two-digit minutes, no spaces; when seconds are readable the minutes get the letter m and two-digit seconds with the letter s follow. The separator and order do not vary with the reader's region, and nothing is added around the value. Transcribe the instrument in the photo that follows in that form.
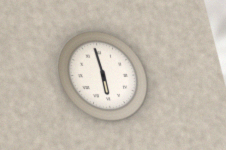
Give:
5h59
